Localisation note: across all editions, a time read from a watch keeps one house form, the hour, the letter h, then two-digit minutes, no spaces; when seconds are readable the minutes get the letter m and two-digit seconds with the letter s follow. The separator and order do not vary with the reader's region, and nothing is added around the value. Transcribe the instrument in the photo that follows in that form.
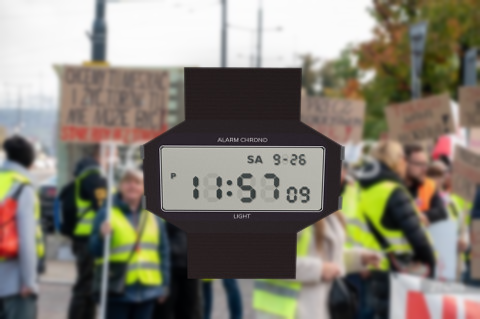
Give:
11h57m09s
